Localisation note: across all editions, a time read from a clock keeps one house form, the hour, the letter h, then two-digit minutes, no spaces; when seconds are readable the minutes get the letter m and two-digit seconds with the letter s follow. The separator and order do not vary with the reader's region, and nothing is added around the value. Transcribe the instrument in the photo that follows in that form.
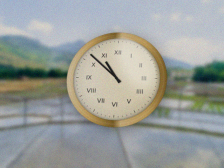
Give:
10h52
